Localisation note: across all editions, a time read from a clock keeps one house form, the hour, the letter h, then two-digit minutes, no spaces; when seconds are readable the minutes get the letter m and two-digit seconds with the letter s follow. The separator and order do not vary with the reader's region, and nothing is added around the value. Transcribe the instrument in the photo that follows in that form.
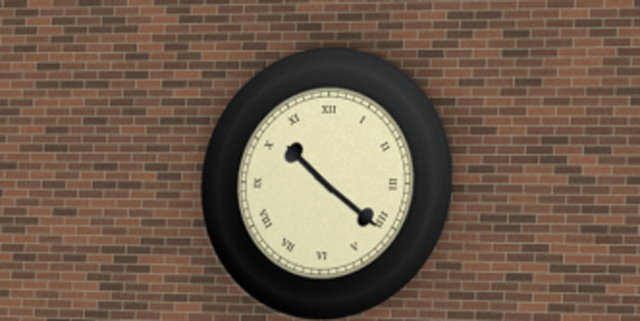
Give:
10h21
